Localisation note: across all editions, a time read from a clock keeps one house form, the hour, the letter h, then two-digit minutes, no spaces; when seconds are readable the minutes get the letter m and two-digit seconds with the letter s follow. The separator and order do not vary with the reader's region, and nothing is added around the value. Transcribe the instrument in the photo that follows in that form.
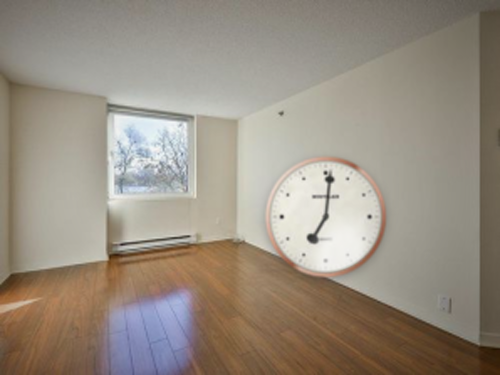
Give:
7h01
